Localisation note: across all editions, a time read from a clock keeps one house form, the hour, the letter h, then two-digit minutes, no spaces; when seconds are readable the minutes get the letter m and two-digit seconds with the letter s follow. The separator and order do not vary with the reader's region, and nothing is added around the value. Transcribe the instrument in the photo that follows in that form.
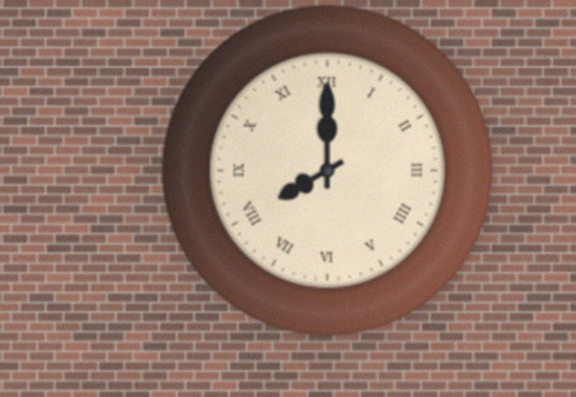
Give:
8h00
